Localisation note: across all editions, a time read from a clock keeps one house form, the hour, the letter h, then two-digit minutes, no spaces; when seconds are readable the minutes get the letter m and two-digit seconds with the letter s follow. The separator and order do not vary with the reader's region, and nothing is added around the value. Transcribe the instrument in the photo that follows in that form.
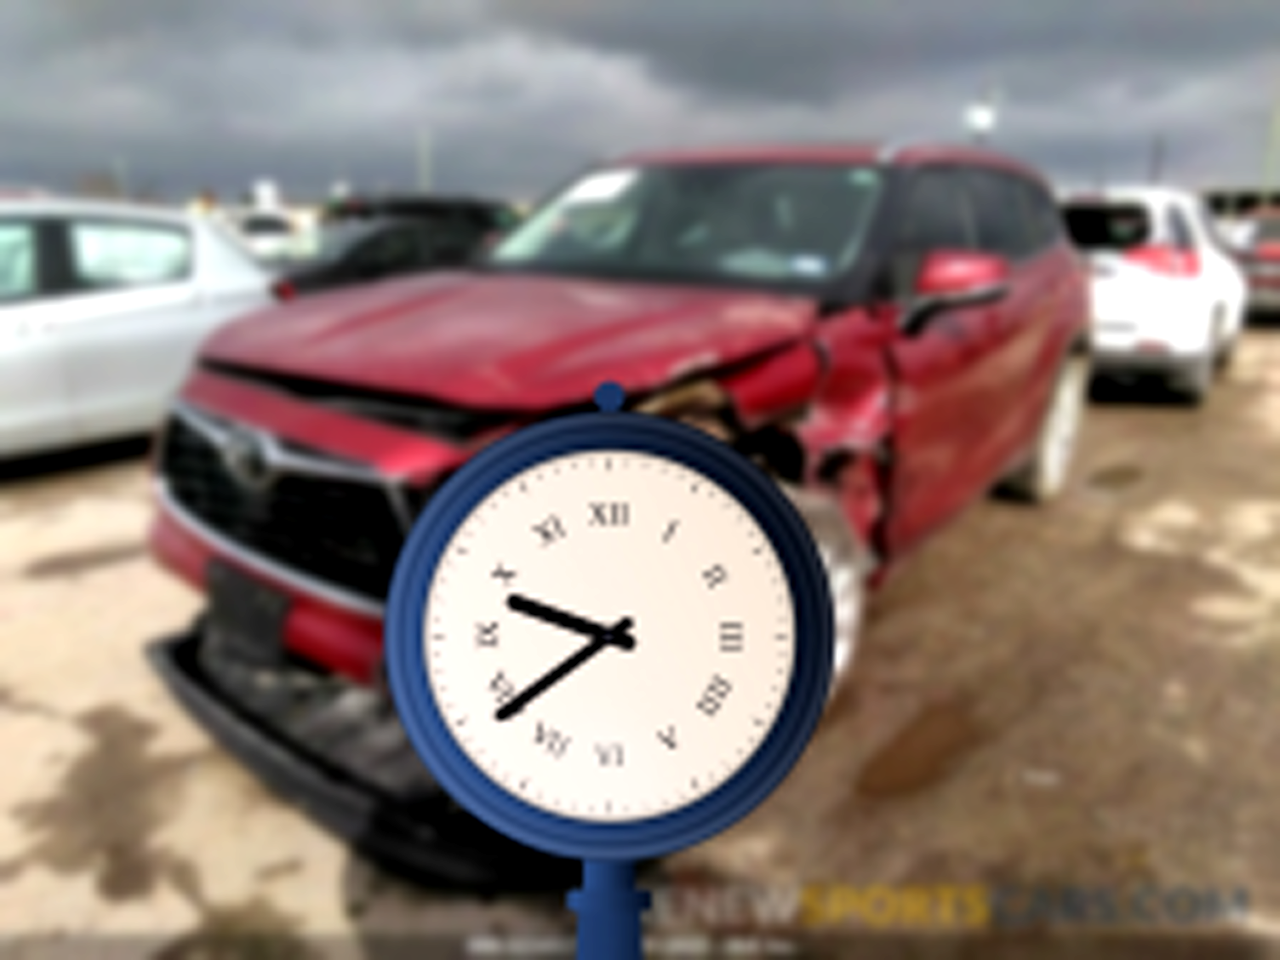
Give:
9h39
